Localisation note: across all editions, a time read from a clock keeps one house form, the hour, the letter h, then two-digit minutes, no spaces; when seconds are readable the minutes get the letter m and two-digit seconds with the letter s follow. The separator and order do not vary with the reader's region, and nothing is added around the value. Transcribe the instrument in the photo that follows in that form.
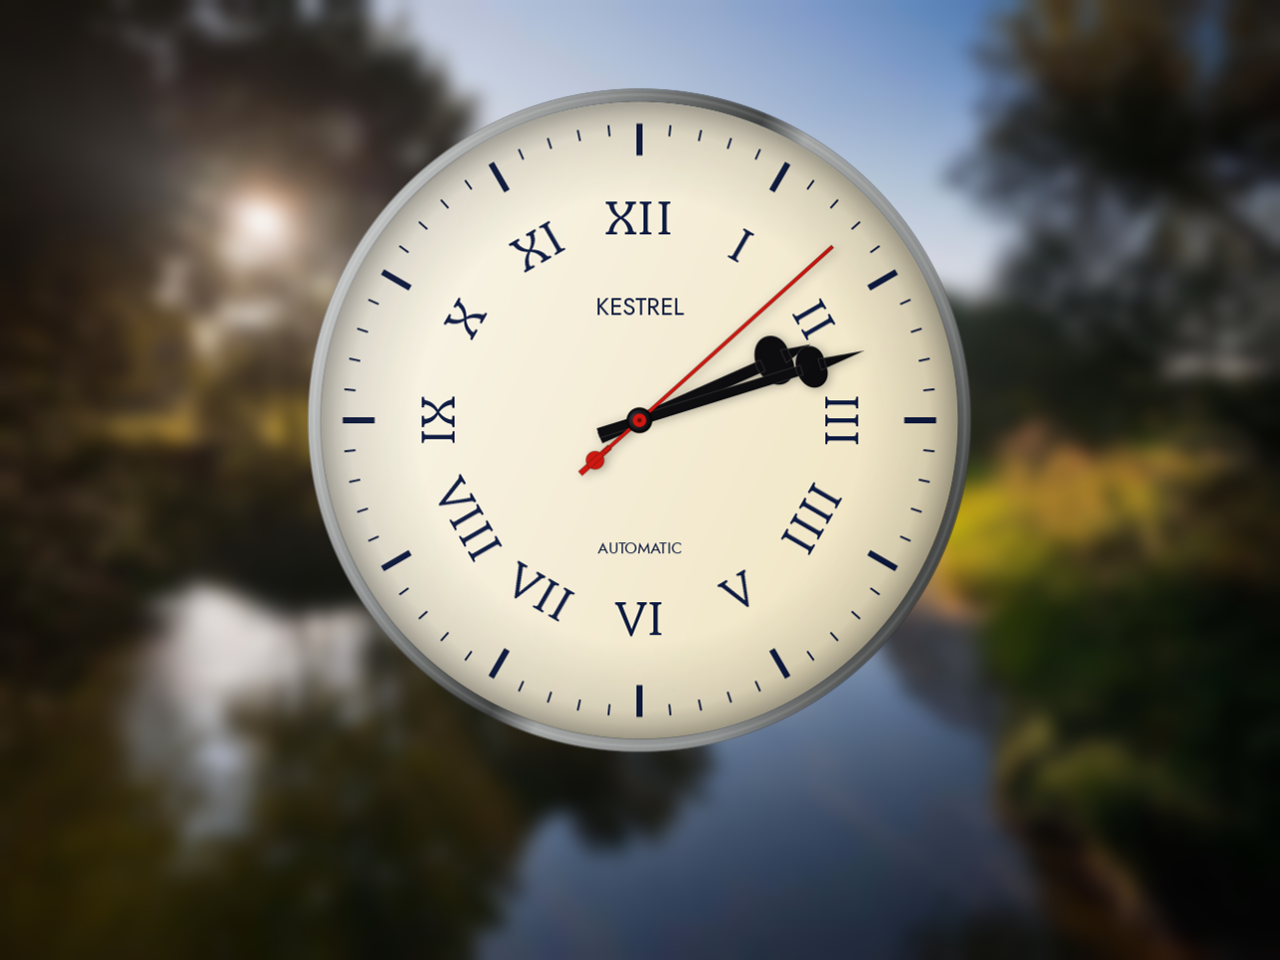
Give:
2h12m08s
